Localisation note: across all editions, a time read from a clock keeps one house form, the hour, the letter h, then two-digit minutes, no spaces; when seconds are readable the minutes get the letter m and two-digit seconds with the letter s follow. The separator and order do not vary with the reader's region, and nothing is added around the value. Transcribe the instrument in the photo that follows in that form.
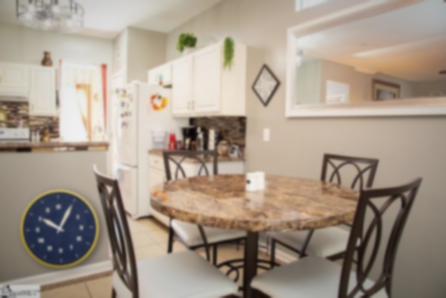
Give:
10h05
